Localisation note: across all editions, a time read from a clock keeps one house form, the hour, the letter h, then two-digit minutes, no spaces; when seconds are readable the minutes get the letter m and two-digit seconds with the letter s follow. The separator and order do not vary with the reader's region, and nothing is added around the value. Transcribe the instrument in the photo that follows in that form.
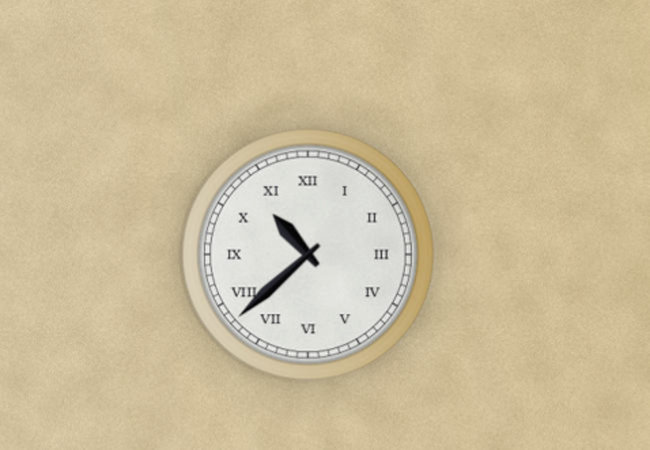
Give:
10h38
